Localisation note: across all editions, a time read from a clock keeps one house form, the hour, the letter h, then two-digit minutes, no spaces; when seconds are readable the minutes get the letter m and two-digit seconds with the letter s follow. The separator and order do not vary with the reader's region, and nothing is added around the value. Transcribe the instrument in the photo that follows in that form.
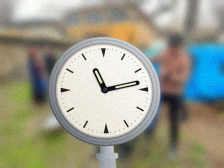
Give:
11h13
